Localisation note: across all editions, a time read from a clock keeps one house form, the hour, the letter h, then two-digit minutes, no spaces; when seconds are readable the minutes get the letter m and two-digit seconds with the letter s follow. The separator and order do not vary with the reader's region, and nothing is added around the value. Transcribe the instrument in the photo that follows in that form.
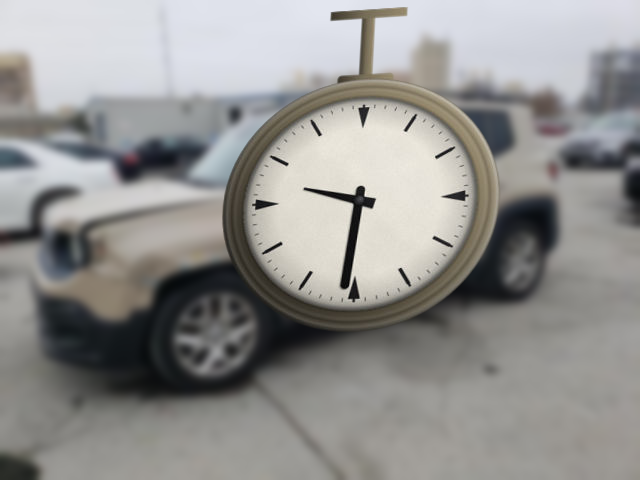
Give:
9h31
